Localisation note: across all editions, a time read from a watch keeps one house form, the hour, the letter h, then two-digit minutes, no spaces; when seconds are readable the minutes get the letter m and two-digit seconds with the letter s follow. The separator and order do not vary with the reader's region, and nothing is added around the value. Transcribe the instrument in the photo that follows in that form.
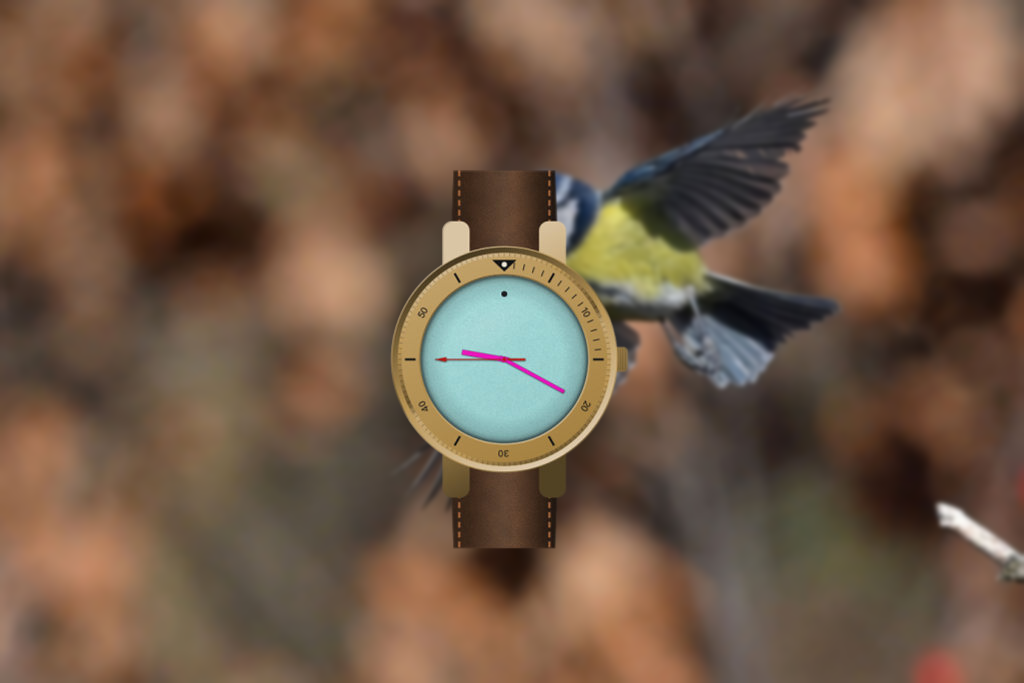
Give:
9h19m45s
